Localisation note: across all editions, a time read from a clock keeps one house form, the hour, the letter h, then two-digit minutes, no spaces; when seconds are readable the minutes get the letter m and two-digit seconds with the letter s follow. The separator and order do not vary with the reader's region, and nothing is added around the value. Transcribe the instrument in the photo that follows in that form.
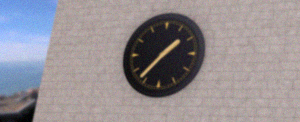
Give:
1h37
